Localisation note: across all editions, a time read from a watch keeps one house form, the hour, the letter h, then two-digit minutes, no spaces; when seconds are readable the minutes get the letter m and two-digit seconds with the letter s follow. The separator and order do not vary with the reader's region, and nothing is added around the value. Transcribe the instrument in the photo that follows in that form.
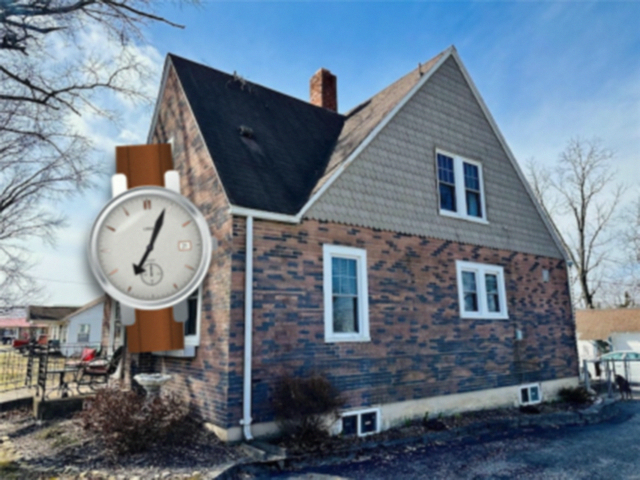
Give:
7h04
